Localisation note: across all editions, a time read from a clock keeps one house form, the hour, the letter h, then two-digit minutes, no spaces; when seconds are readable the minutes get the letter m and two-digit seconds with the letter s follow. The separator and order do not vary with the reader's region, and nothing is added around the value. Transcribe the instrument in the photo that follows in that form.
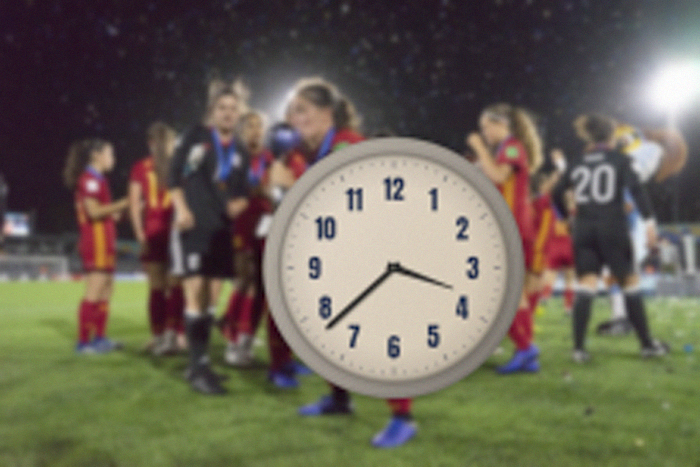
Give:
3h38
